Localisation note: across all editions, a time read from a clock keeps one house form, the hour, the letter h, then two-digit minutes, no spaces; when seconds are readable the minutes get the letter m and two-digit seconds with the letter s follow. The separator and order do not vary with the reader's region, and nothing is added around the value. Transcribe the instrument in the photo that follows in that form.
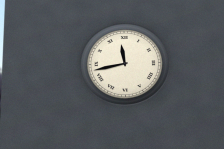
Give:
11h43
